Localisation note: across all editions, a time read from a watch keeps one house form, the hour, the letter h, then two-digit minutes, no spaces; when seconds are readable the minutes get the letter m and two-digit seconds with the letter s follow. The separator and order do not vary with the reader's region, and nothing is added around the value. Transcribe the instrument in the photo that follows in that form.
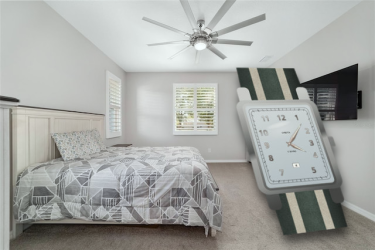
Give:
4h07
